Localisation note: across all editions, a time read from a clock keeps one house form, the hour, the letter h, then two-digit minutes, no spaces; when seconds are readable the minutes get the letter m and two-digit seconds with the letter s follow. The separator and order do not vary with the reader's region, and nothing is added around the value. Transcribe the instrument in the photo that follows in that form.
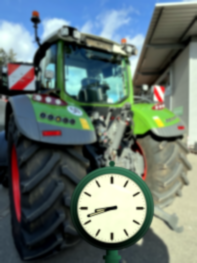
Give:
8h42
